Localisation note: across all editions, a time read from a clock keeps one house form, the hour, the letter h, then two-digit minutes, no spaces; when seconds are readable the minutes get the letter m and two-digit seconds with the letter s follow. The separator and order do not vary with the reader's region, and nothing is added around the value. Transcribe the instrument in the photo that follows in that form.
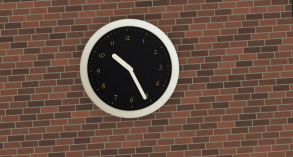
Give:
10h26
